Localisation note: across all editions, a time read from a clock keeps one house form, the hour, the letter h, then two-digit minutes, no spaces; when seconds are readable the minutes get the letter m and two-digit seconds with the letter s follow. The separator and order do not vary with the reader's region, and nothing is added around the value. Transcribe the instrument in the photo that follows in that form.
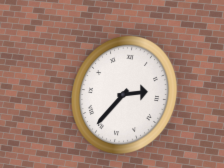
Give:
2h36
